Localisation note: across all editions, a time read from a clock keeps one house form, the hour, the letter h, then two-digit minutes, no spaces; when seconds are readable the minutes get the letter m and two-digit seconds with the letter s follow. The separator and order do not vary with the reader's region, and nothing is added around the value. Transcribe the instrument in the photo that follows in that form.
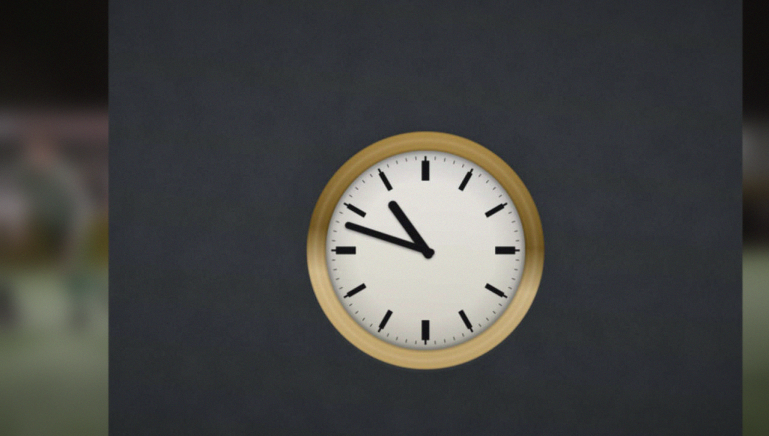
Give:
10h48
